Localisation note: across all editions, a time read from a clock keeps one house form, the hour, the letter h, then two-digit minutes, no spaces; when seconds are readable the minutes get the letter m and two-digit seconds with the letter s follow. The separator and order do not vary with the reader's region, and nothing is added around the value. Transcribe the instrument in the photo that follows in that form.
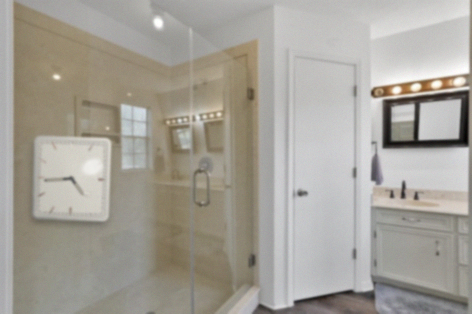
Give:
4h44
